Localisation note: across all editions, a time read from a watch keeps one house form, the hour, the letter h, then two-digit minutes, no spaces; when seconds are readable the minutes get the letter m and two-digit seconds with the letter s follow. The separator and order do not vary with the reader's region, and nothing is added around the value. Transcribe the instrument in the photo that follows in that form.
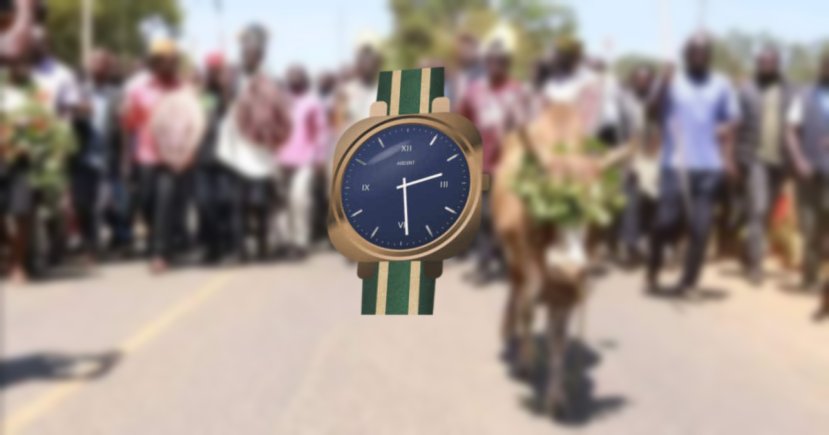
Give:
2h29
